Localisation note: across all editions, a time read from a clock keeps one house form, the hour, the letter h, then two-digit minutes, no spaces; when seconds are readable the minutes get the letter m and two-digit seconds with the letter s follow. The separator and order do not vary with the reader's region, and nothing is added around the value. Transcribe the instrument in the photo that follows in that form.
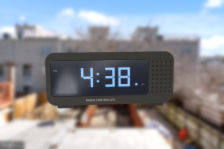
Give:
4h38
